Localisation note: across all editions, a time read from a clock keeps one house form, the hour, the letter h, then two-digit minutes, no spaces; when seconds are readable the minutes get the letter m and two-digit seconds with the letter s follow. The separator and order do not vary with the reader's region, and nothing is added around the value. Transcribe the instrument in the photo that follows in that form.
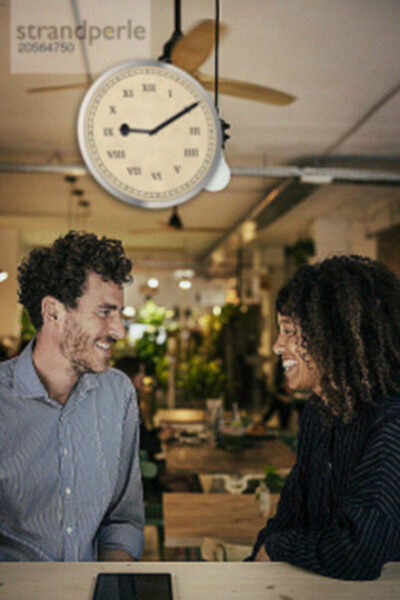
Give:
9h10
